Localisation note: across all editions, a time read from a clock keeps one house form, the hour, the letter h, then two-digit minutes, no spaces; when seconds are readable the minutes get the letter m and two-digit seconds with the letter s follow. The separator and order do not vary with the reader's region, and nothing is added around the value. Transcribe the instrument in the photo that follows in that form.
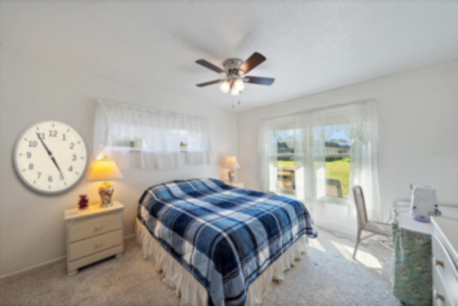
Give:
4h54
